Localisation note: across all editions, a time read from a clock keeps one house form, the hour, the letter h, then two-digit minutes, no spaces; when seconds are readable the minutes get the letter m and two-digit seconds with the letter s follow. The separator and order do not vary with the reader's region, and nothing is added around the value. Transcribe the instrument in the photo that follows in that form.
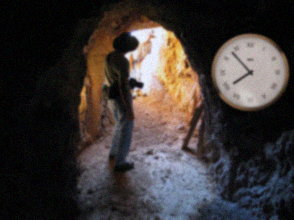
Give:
7h53
